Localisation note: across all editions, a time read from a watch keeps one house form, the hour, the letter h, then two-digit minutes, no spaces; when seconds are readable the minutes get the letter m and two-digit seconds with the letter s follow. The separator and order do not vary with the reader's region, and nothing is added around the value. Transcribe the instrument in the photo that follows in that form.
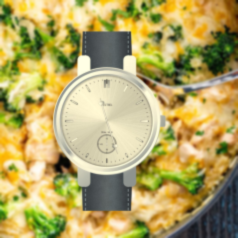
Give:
11h27
